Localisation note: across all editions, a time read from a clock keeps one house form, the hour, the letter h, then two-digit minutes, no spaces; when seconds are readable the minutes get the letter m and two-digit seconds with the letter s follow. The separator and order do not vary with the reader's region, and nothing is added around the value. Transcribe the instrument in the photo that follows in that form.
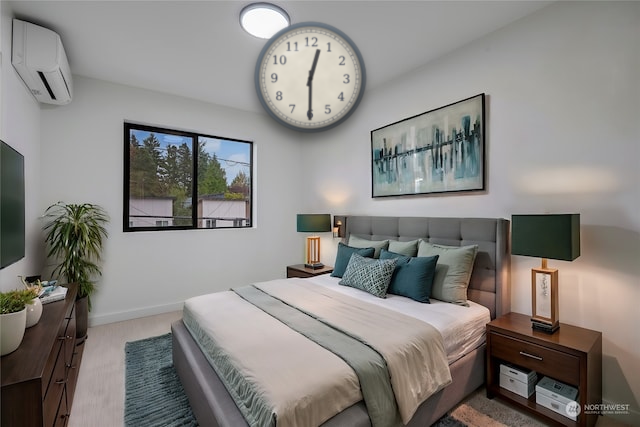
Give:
12h30
